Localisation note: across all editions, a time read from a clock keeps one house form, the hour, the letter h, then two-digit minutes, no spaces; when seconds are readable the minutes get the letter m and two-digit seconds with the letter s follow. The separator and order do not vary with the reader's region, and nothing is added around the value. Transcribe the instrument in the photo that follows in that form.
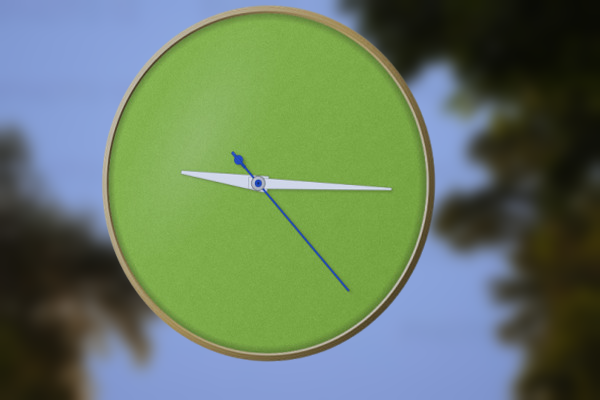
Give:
9h15m23s
